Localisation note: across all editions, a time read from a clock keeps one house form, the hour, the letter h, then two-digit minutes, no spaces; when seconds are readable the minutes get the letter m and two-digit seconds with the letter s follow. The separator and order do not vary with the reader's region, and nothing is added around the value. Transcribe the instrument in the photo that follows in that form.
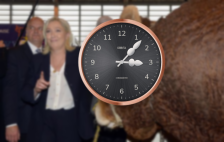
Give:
3h07
